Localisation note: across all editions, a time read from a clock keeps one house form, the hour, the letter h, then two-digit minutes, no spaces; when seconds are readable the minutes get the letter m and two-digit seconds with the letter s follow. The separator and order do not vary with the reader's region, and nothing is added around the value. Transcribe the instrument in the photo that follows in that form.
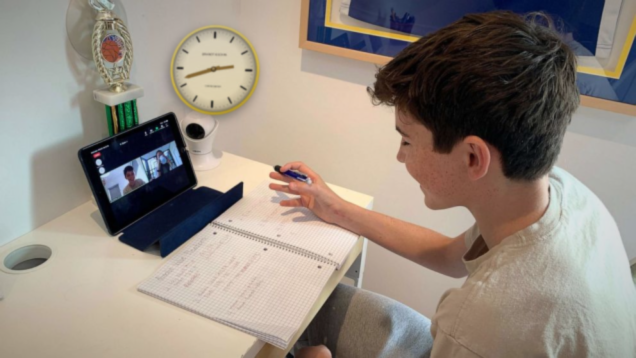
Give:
2h42
